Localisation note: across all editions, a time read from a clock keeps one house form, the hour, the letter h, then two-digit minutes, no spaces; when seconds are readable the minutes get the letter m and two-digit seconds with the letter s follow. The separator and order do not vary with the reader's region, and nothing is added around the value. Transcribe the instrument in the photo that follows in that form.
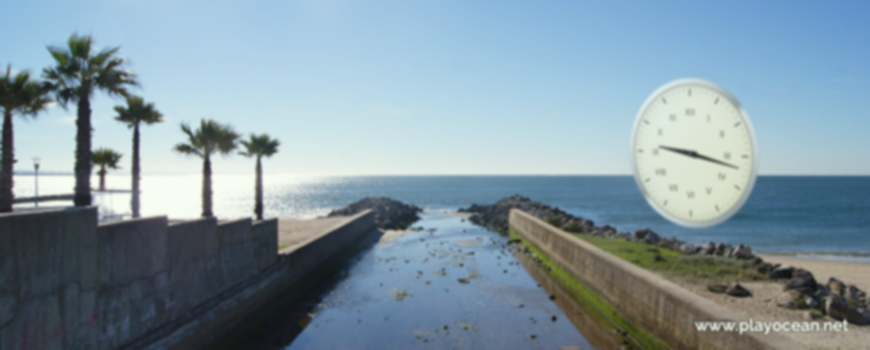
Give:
9h17
